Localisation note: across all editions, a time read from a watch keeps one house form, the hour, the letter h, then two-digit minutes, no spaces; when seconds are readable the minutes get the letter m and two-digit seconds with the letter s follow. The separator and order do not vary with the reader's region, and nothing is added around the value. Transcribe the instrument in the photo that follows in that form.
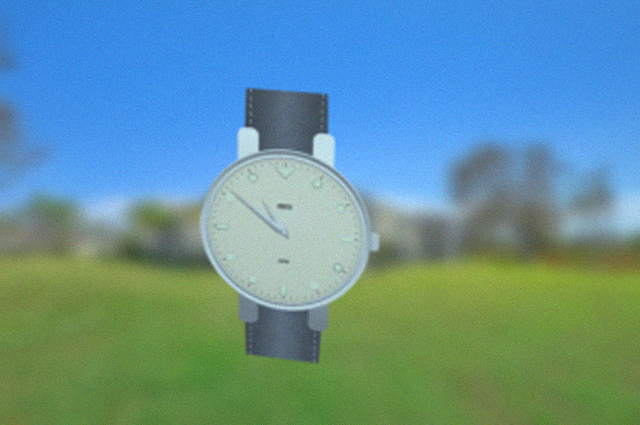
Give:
10h51
